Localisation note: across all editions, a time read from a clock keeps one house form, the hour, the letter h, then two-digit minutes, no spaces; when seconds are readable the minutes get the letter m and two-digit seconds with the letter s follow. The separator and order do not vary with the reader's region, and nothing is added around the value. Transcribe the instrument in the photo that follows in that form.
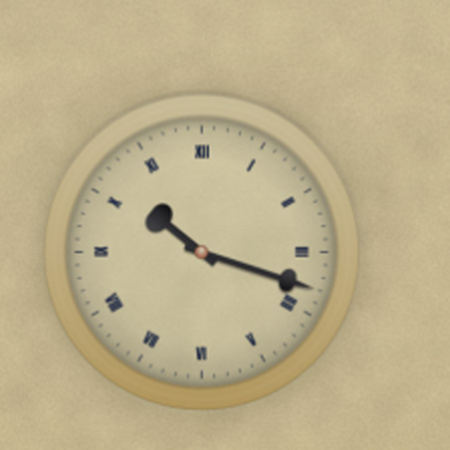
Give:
10h18
